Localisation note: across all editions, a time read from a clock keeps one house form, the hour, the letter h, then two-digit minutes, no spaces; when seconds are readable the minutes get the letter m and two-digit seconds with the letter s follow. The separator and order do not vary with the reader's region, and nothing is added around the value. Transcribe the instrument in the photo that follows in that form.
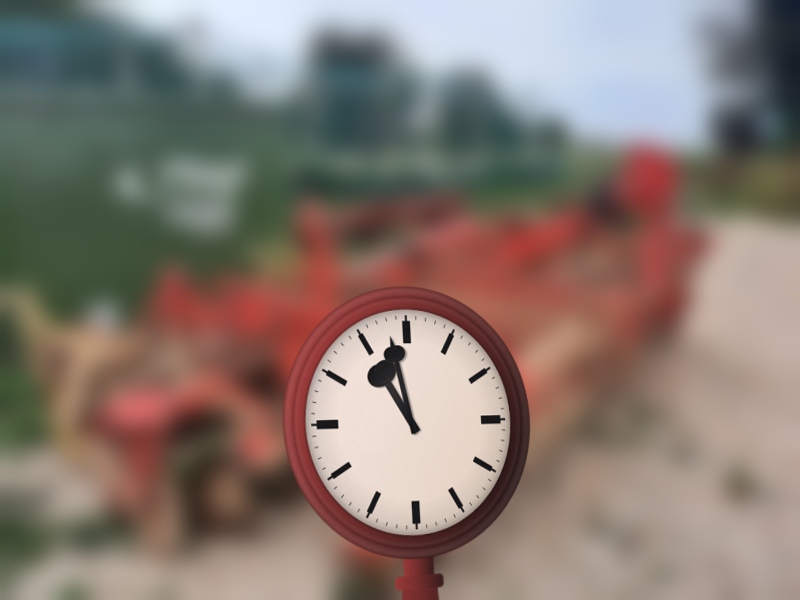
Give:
10h58
